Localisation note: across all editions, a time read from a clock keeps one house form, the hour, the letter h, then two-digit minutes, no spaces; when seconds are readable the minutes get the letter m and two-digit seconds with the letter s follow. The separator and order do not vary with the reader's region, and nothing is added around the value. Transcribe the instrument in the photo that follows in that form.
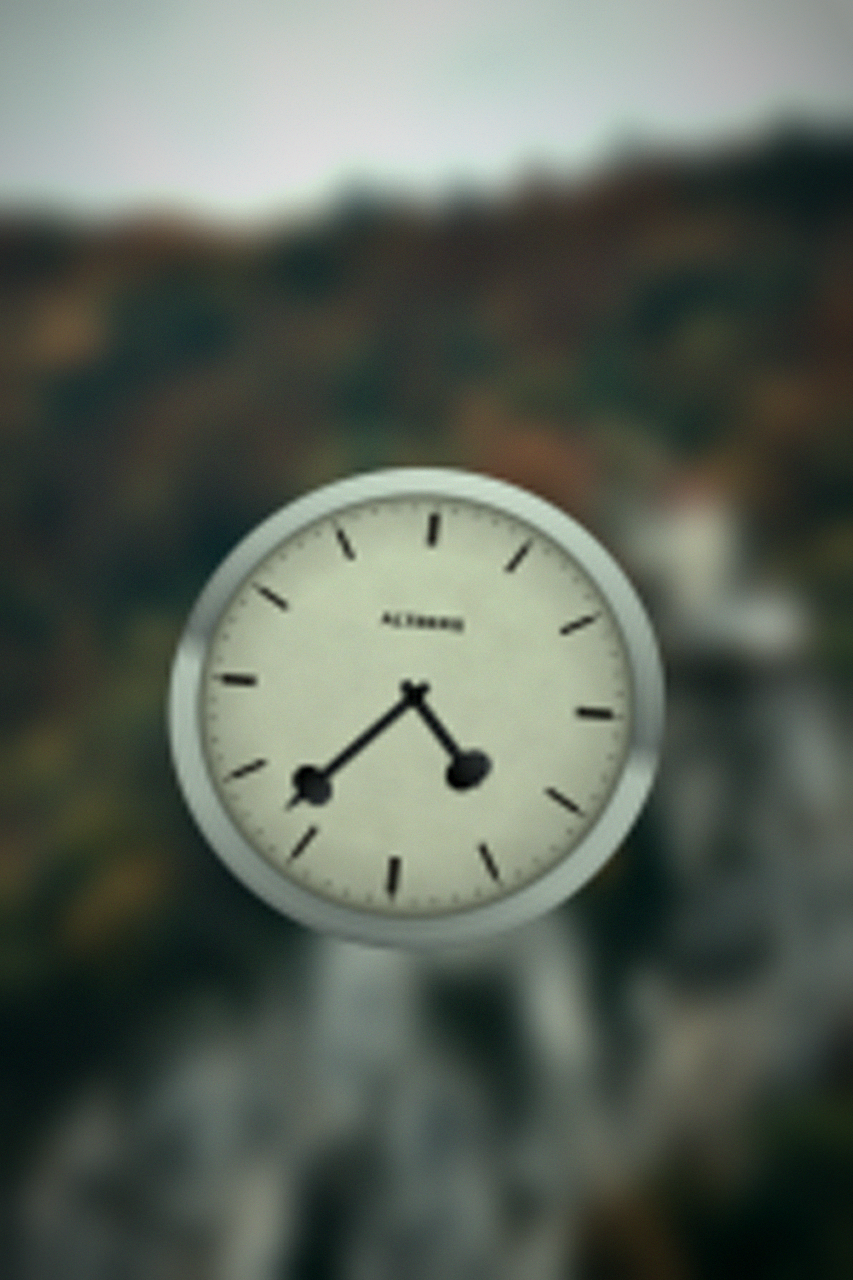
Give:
4h37
